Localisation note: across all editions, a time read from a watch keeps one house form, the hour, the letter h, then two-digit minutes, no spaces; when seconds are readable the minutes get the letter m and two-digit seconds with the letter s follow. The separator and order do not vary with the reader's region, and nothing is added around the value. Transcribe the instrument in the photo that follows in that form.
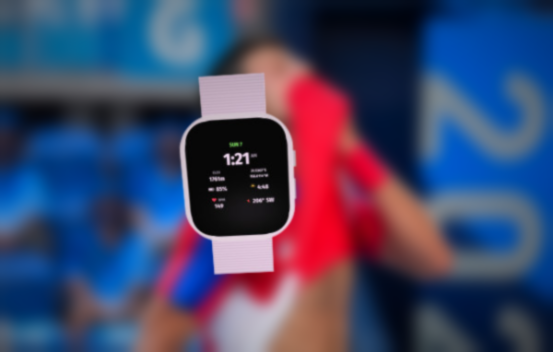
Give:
1h21
